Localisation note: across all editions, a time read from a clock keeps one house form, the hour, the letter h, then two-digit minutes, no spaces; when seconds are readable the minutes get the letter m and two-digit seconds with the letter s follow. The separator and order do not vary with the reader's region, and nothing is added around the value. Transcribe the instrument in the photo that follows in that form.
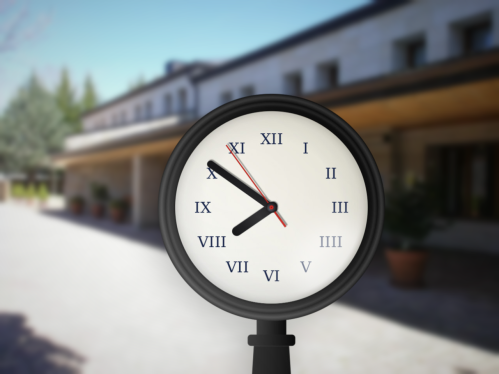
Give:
7h50m54s
